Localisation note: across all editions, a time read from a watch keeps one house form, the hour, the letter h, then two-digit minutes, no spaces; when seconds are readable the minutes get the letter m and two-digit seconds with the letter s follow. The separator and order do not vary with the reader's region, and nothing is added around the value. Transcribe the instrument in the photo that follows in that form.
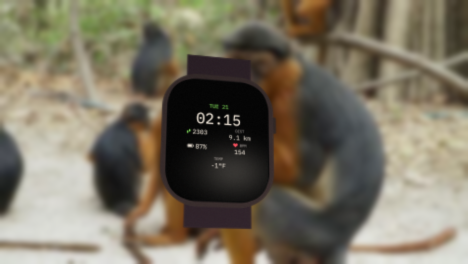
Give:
2h15
